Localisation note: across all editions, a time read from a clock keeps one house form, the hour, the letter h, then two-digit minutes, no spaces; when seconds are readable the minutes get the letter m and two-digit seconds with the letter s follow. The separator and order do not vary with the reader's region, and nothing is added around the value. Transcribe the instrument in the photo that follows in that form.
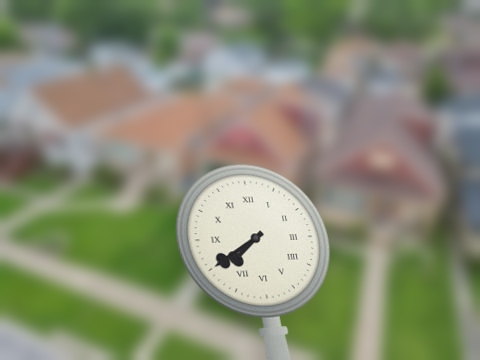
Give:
7h40
